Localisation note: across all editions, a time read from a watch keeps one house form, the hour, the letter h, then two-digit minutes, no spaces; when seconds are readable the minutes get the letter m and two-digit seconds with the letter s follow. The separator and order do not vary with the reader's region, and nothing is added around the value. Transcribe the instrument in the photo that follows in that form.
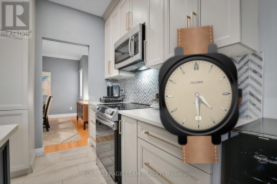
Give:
4h30
